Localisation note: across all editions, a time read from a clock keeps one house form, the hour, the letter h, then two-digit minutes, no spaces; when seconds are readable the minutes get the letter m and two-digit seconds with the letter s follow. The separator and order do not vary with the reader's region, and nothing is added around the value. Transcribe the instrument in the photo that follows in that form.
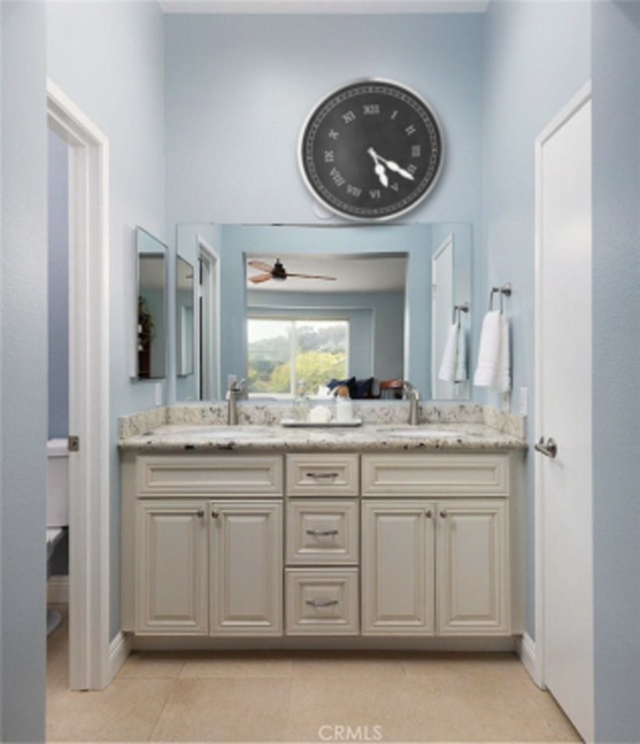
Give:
5h21
